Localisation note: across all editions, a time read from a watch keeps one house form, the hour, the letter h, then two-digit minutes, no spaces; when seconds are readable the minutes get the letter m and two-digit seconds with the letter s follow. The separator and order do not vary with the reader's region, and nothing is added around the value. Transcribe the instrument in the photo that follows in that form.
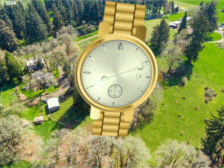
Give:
8h11
